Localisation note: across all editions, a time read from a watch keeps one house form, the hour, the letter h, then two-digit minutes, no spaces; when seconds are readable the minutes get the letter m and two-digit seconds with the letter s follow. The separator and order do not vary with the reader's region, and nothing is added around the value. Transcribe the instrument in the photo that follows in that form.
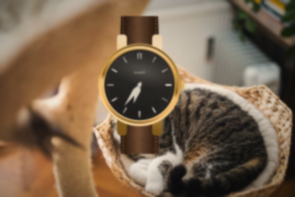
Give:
6h36
